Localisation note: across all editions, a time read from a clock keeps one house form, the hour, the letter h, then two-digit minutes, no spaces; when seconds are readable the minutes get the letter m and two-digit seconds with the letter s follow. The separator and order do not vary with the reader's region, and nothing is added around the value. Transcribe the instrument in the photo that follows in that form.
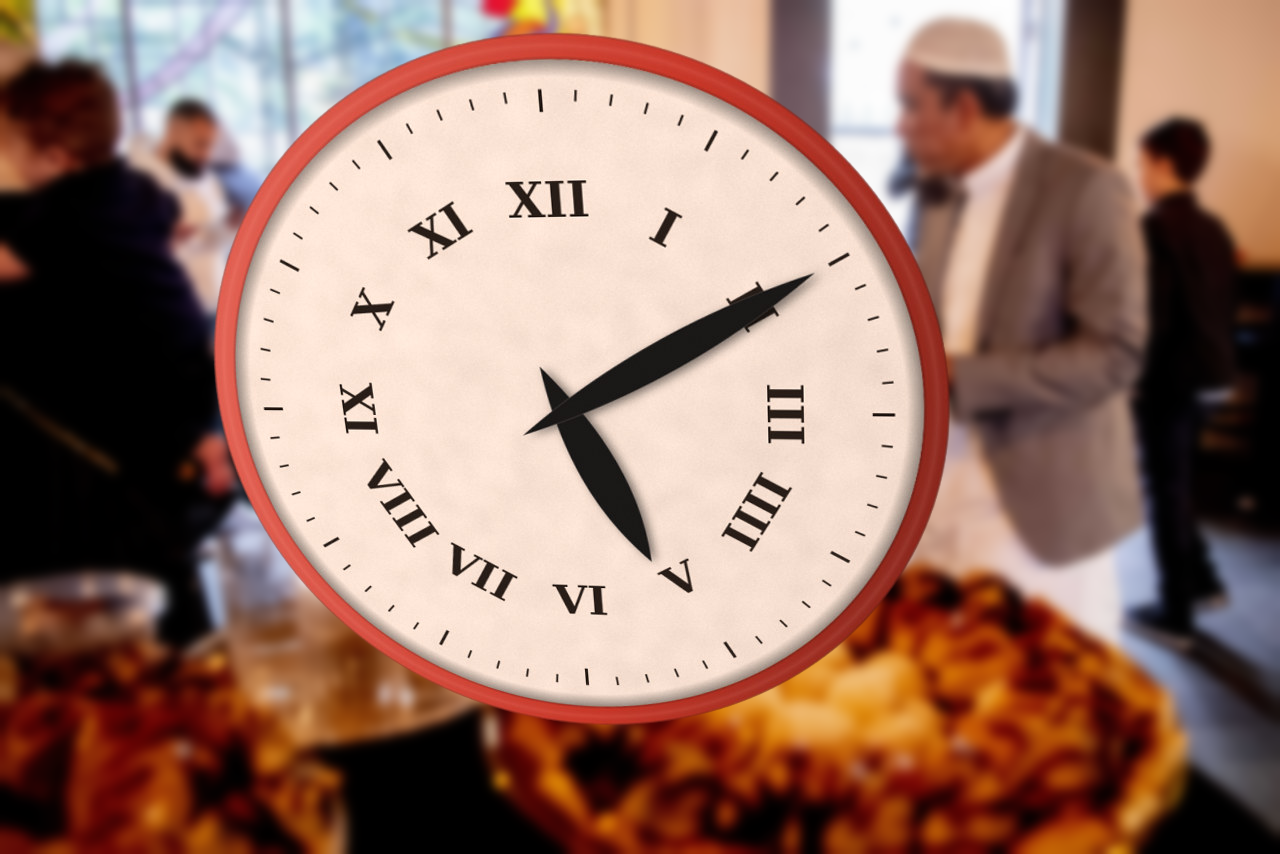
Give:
5h10
